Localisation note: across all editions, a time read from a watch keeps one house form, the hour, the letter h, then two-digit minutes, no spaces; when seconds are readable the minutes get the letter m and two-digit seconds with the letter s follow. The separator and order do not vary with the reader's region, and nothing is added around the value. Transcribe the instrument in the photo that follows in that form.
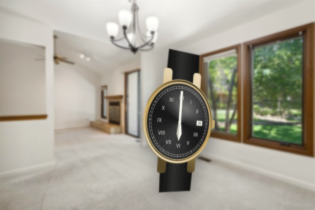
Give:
6h00
